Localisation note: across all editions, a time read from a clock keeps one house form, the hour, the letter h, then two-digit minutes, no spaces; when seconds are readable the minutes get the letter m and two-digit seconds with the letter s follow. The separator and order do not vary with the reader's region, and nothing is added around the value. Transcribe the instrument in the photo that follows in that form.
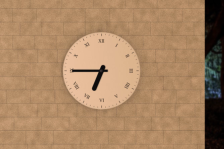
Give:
6h45
